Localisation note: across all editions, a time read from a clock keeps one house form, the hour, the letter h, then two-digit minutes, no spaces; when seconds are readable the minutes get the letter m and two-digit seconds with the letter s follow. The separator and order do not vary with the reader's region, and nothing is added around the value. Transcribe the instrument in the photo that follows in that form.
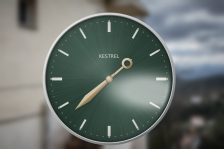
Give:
1h38
